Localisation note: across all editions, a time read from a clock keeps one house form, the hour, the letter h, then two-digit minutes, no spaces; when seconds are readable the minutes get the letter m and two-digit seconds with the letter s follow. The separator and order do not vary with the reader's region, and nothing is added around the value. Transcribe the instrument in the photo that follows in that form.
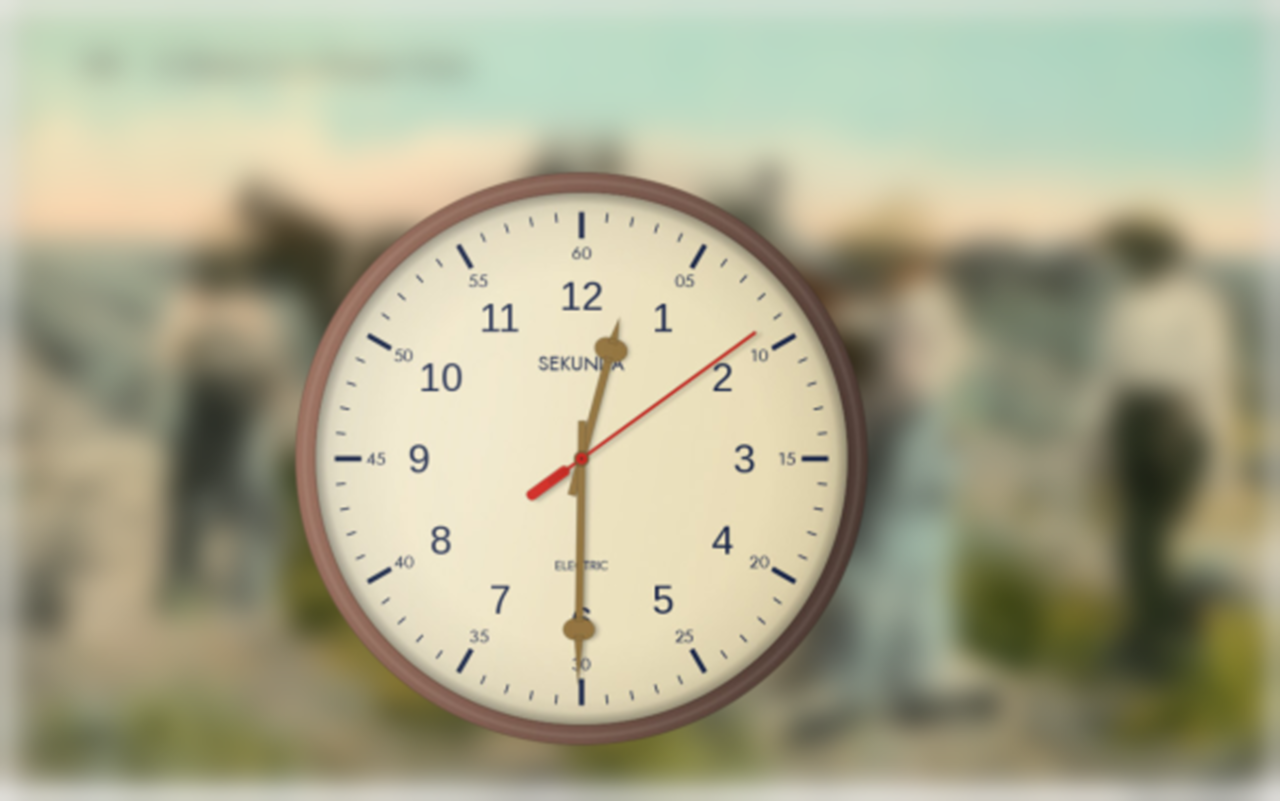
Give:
12h30m09s
